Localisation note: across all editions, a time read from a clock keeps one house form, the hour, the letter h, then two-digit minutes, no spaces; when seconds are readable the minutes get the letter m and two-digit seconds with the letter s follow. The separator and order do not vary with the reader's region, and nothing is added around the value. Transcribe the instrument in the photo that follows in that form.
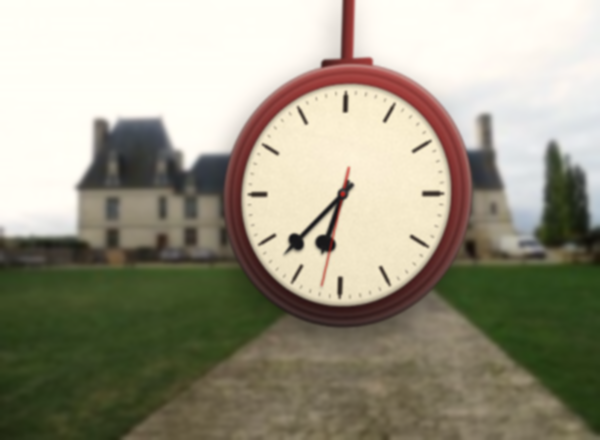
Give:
6h37m32s
